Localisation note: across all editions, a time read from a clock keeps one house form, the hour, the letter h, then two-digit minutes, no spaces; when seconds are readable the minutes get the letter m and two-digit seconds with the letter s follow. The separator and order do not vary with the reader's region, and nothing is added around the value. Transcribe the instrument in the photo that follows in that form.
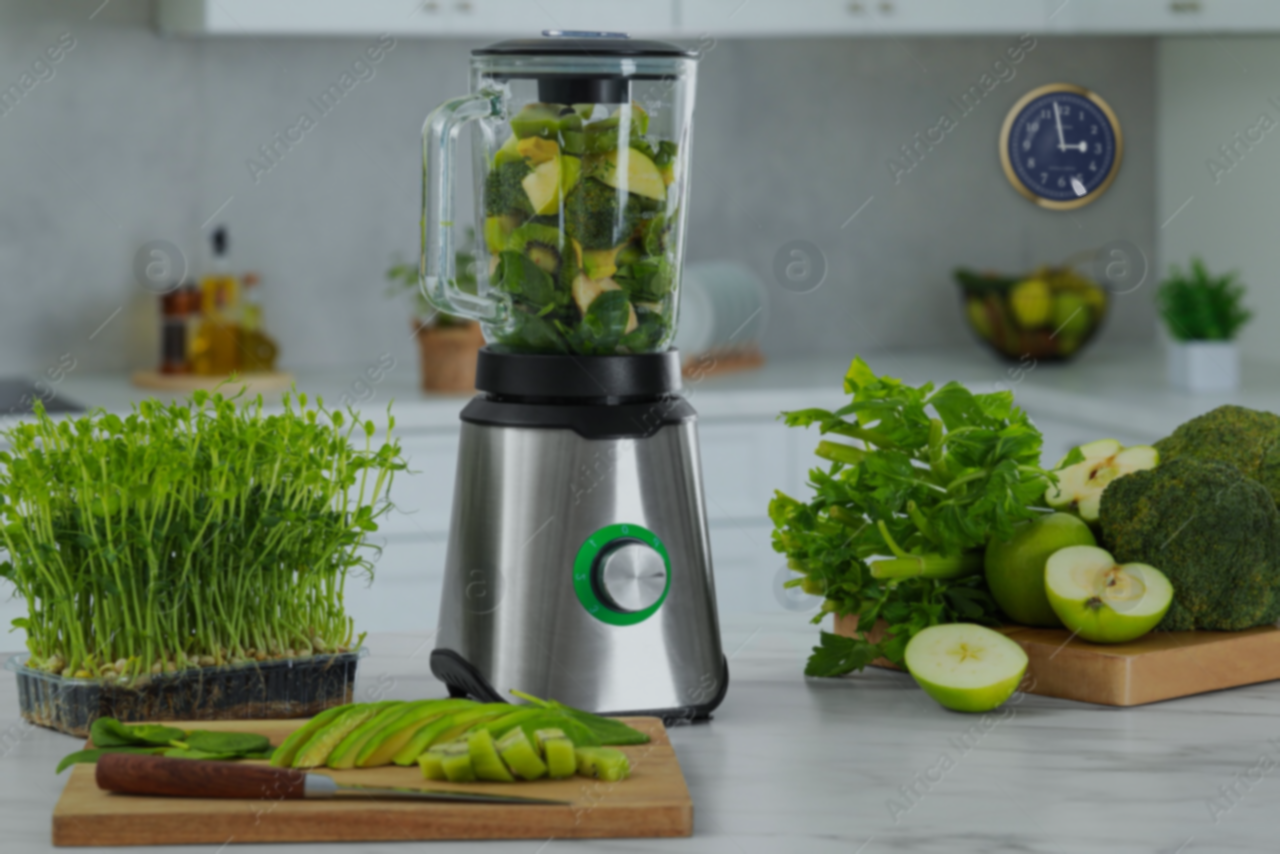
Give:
2h58
